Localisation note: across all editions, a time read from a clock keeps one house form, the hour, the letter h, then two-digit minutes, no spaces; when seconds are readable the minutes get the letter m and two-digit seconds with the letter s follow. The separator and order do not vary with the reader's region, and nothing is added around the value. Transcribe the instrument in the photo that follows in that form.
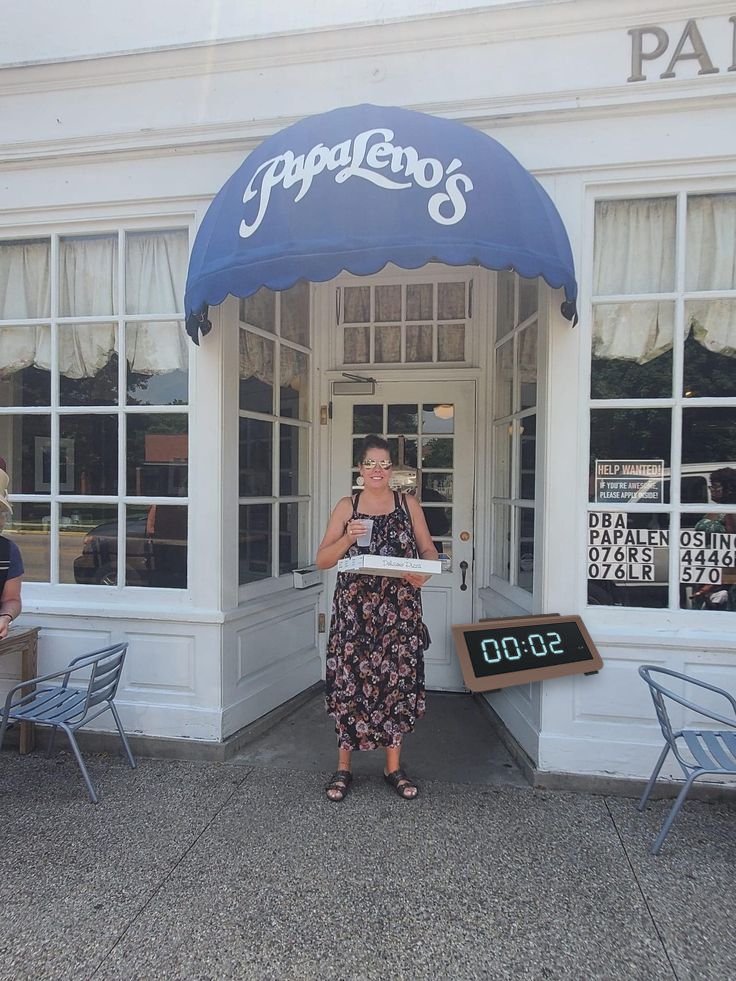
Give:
0h02
